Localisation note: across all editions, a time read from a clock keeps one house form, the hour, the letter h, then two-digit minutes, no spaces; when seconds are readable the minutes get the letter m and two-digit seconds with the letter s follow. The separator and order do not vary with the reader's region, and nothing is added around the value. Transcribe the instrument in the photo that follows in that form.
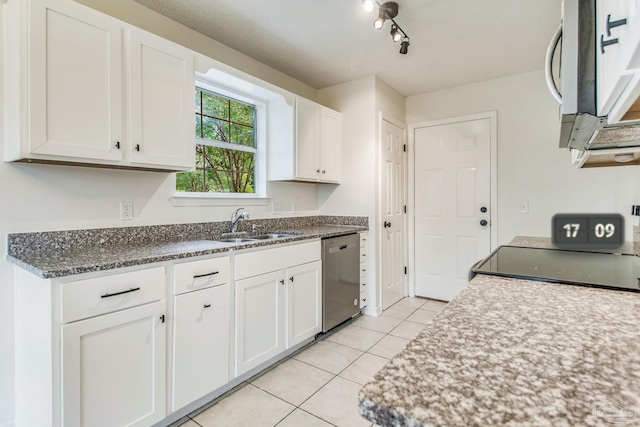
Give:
17h09
